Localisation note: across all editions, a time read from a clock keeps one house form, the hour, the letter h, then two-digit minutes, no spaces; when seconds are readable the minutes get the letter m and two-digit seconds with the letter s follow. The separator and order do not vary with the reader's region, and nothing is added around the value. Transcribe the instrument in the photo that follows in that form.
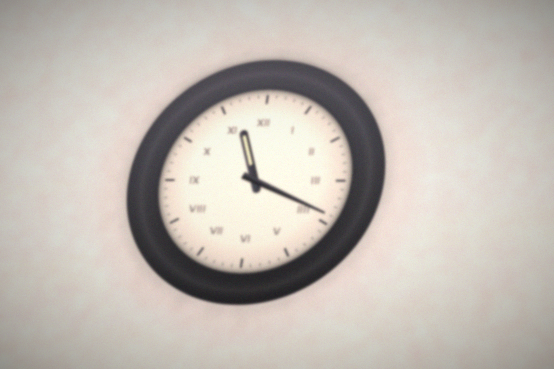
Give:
11h19
